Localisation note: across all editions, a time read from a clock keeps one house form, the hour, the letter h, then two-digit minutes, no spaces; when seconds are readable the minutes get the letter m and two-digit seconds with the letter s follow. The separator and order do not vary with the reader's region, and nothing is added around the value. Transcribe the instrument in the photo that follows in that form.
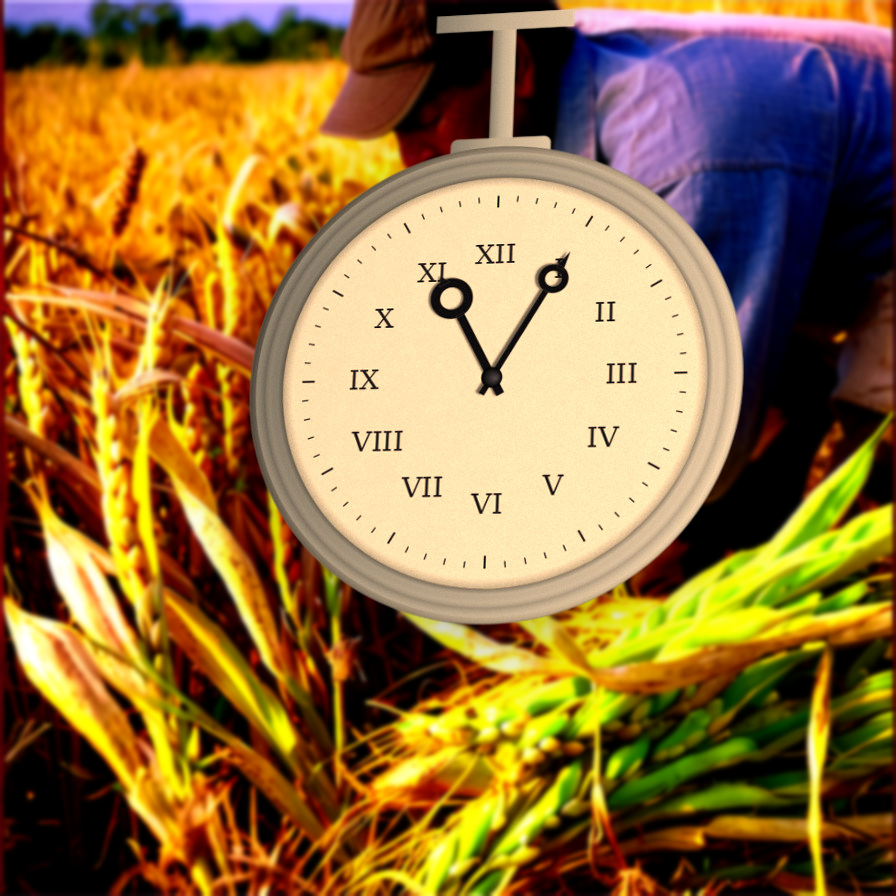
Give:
11h05
